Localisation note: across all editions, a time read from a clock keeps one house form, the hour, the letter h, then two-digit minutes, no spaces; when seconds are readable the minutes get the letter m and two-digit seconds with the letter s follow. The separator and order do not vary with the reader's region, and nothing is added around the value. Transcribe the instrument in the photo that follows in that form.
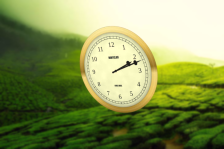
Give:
2h12
